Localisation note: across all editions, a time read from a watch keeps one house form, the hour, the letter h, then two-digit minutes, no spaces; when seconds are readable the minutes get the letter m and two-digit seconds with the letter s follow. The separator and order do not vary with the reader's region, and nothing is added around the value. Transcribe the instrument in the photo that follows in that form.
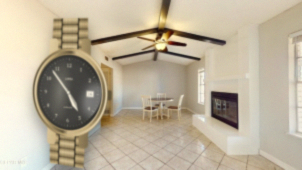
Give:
4h53
